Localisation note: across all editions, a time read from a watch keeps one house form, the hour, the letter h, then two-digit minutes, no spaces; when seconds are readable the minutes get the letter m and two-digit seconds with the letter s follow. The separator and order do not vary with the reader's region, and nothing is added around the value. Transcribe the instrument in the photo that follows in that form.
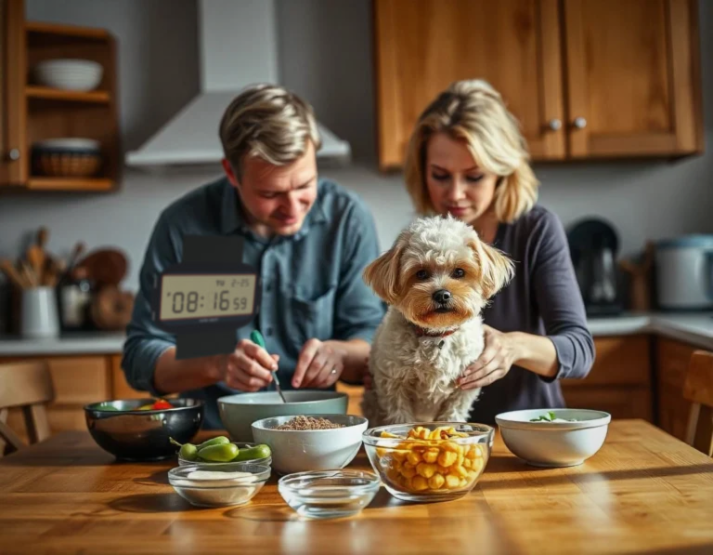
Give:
8h16m59s
